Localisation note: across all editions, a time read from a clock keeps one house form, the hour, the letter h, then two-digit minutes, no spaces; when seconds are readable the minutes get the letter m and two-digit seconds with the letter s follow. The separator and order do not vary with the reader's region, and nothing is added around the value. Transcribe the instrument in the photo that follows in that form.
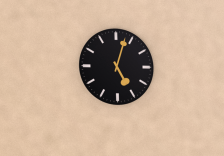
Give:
5h03
